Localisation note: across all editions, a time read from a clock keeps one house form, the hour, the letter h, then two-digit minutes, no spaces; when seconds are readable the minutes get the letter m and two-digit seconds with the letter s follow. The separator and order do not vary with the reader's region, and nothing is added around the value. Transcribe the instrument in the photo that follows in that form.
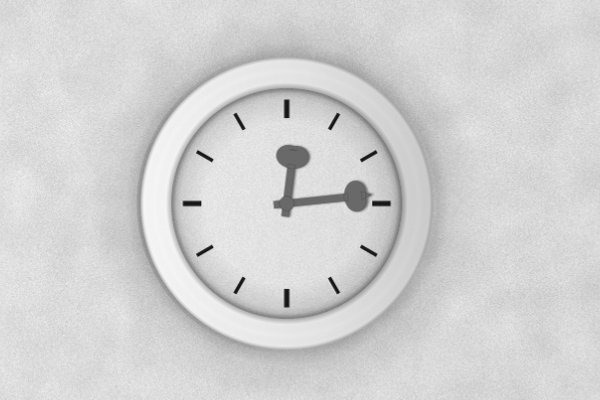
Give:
12h14
